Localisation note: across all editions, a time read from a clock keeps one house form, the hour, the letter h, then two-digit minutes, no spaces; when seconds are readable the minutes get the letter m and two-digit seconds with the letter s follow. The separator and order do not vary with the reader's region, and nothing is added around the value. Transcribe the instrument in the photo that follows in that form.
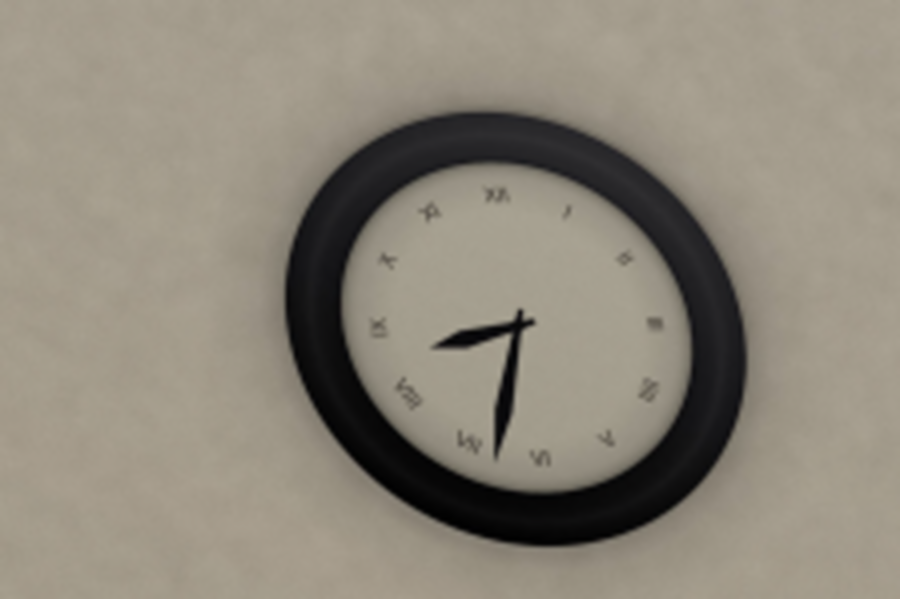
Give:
8h33
